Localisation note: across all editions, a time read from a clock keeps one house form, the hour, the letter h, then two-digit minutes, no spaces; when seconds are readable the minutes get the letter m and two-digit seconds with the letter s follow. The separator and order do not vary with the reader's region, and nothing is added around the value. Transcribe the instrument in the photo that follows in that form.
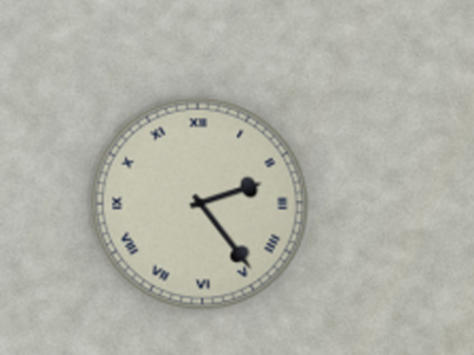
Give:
2h24
